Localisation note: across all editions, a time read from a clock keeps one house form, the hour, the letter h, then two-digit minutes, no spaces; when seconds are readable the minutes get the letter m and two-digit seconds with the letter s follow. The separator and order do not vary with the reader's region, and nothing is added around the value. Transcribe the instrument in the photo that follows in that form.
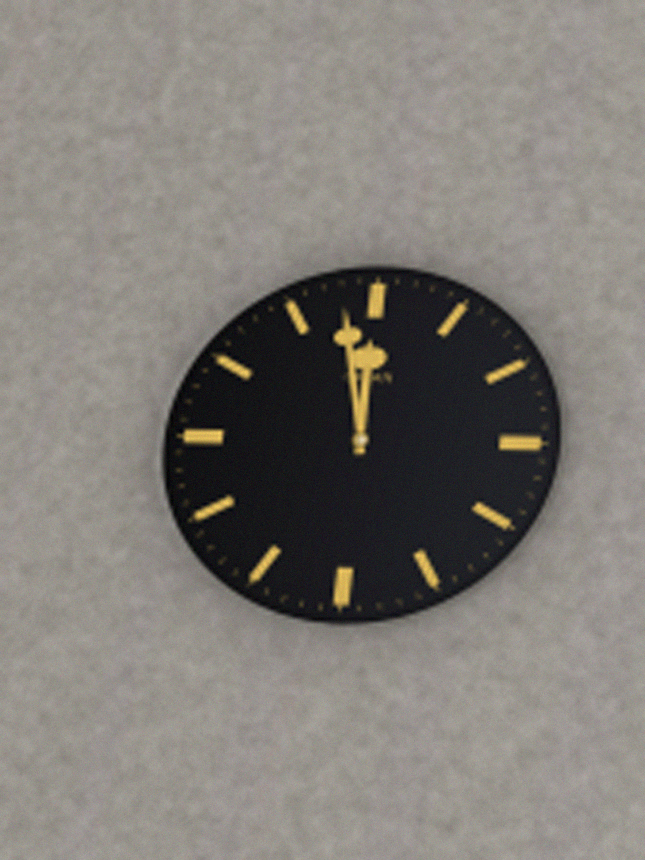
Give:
11h58
